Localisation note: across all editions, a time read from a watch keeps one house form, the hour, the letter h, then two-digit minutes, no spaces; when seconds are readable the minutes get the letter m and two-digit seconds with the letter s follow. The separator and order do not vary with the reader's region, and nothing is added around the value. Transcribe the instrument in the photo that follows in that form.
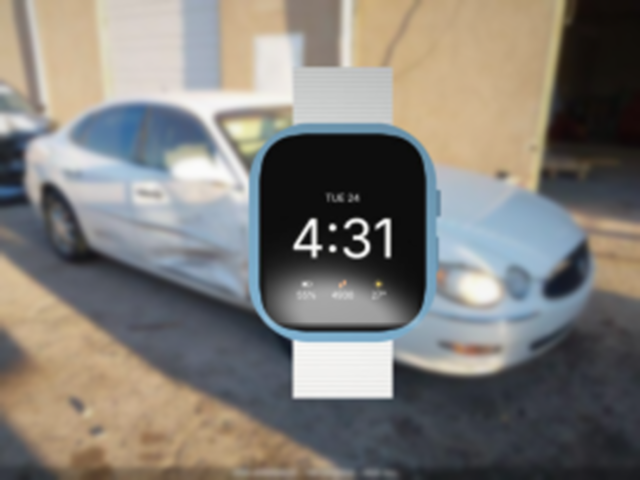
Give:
4h31
